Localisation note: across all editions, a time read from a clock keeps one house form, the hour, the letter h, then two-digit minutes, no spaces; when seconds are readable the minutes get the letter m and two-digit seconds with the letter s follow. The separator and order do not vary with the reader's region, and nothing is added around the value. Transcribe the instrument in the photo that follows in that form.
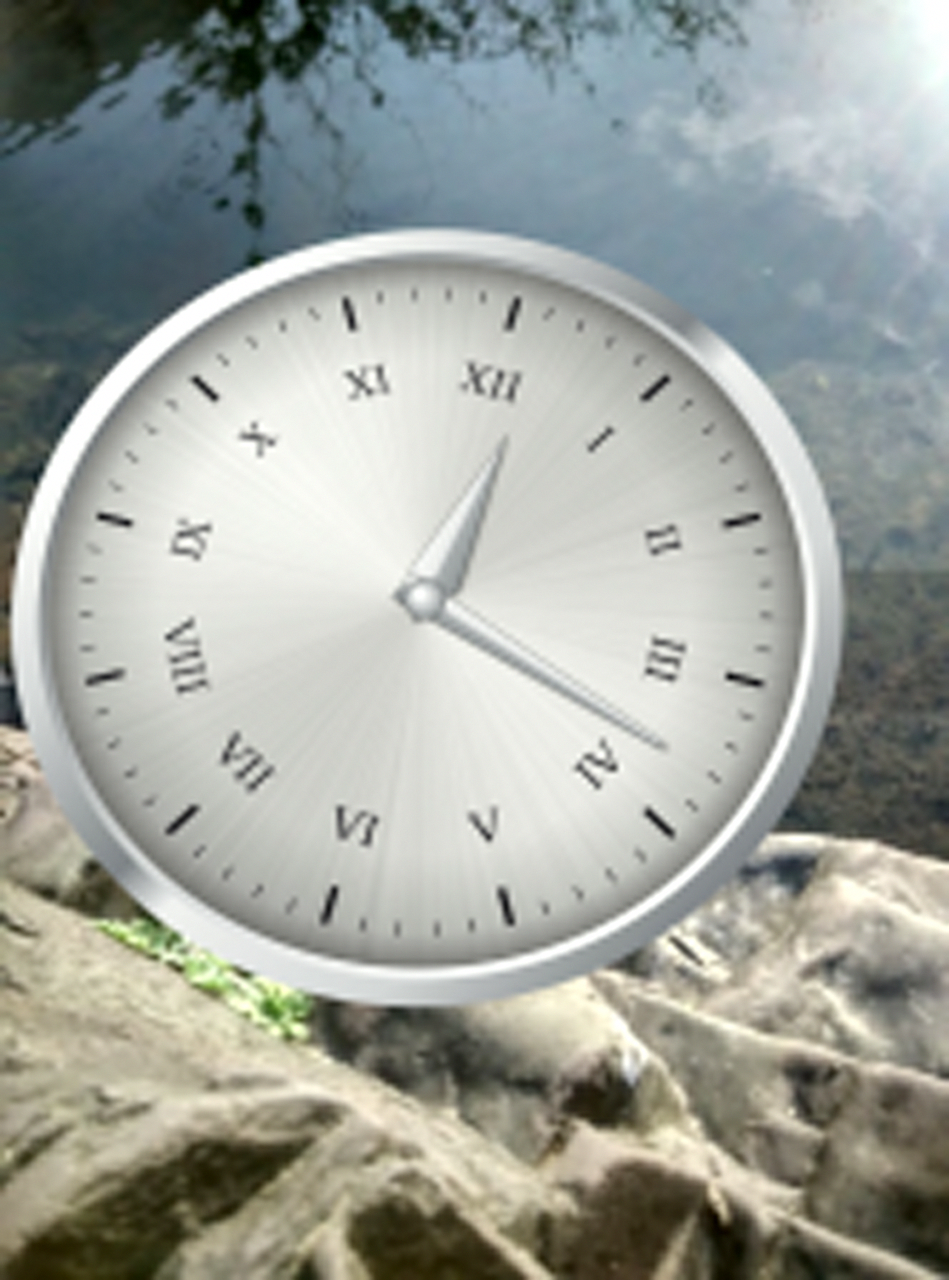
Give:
12h18
